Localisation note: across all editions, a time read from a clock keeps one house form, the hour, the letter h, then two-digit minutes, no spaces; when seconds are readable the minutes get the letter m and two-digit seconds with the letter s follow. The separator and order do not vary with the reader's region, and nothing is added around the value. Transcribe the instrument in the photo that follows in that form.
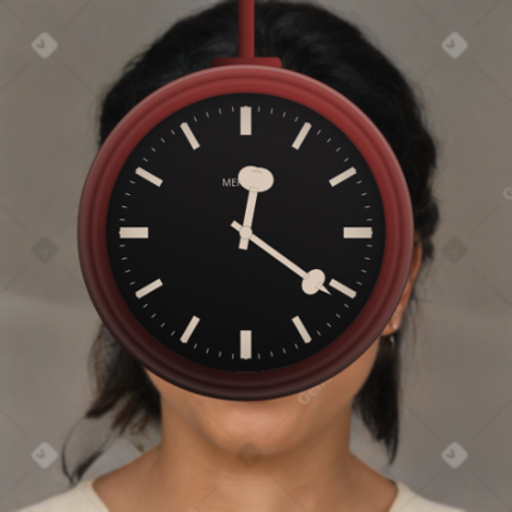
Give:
12h21
